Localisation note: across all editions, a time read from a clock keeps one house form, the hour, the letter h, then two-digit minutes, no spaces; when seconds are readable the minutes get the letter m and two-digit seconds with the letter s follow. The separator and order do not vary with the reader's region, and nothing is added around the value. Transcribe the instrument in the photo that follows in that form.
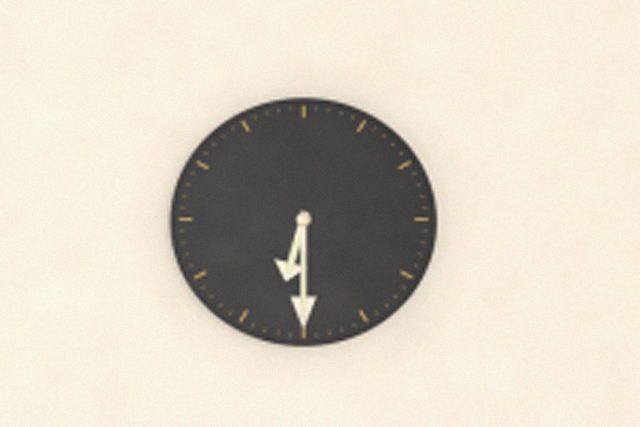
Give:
6h30
